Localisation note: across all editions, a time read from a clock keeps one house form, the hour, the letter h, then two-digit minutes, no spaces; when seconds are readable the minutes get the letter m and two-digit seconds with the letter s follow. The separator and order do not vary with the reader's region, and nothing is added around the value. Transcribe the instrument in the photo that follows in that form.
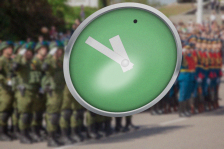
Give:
10h49
